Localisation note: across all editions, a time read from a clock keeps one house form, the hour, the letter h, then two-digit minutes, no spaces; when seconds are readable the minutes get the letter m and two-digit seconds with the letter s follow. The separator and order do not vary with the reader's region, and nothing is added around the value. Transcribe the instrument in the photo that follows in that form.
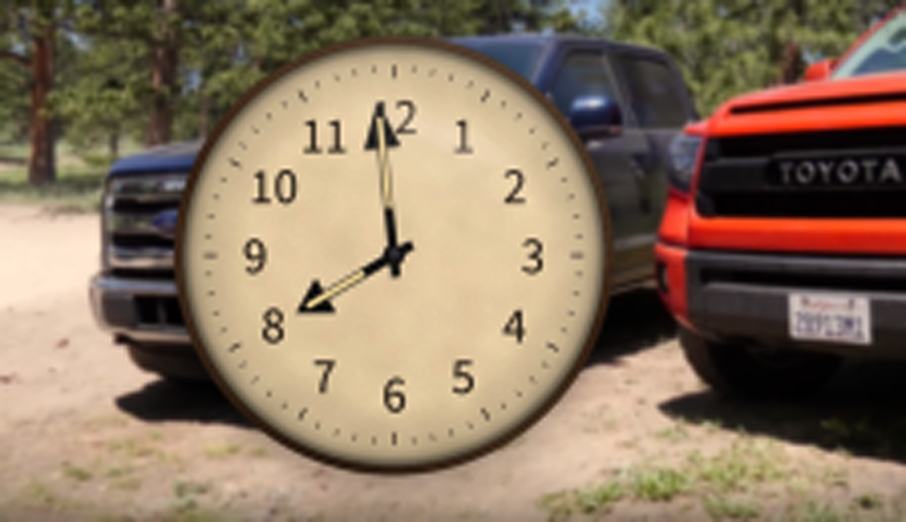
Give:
7h59
